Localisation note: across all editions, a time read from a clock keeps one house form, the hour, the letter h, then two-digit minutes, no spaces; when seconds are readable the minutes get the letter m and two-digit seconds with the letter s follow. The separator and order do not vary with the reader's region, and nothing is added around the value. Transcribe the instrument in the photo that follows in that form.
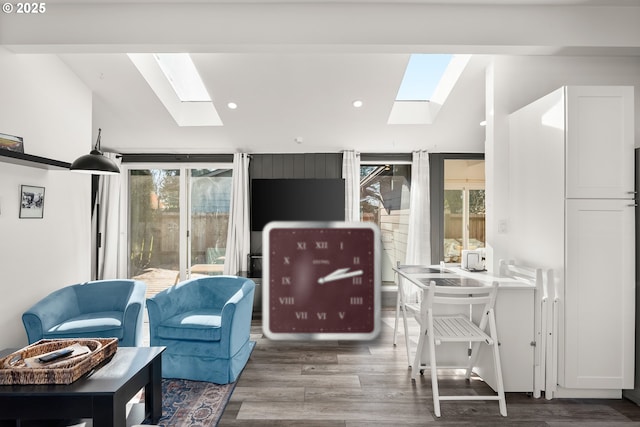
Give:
2h13
